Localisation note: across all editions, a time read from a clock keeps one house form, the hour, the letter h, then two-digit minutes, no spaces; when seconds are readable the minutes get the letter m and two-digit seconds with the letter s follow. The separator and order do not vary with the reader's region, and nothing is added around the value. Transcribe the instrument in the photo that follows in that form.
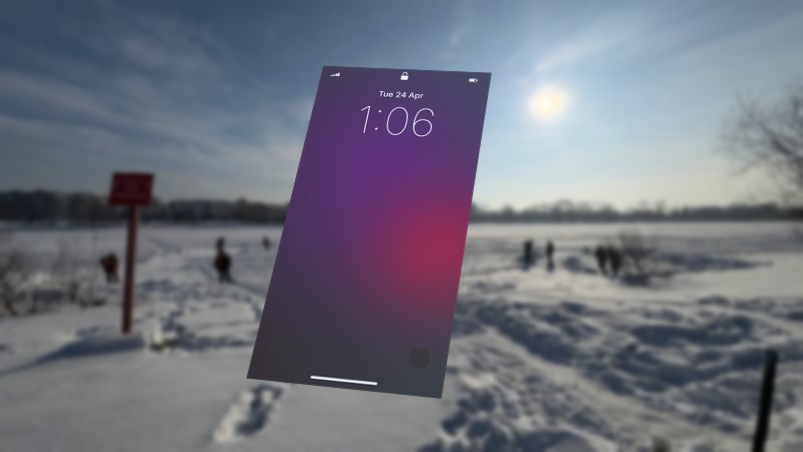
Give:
1h06
